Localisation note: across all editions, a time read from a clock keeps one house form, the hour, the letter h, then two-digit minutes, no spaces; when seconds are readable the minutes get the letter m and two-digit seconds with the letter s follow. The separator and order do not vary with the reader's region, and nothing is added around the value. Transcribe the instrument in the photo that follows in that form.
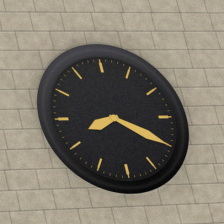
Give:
8h20
